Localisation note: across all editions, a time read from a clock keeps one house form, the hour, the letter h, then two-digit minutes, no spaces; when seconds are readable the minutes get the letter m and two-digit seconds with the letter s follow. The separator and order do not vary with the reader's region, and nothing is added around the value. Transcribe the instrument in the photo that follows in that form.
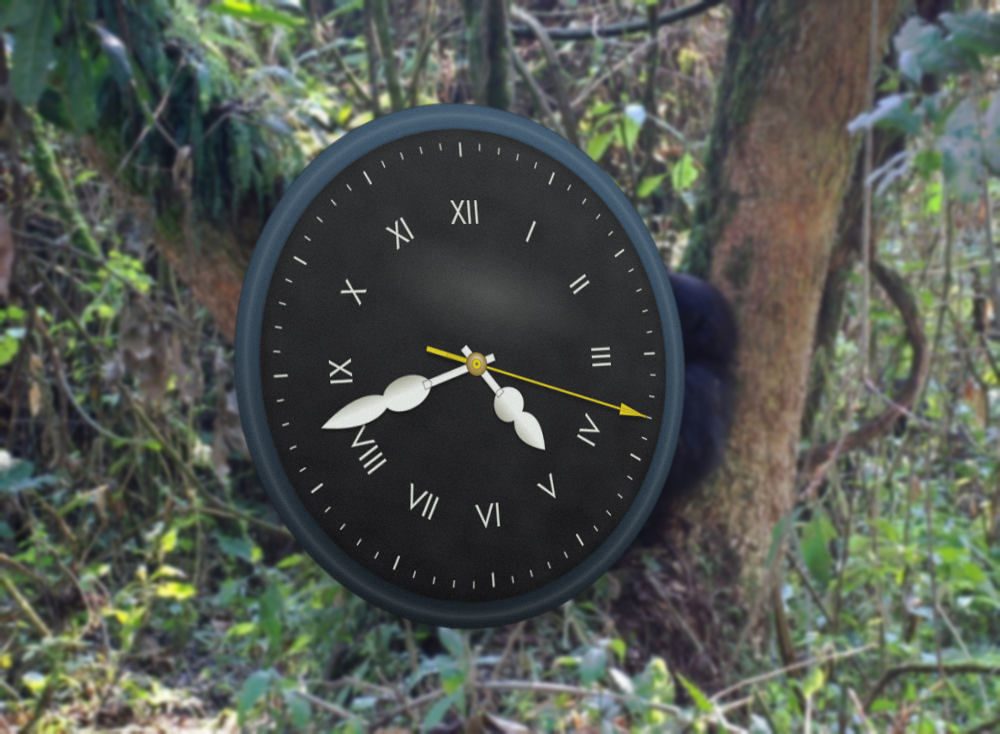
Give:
4h42m18s
